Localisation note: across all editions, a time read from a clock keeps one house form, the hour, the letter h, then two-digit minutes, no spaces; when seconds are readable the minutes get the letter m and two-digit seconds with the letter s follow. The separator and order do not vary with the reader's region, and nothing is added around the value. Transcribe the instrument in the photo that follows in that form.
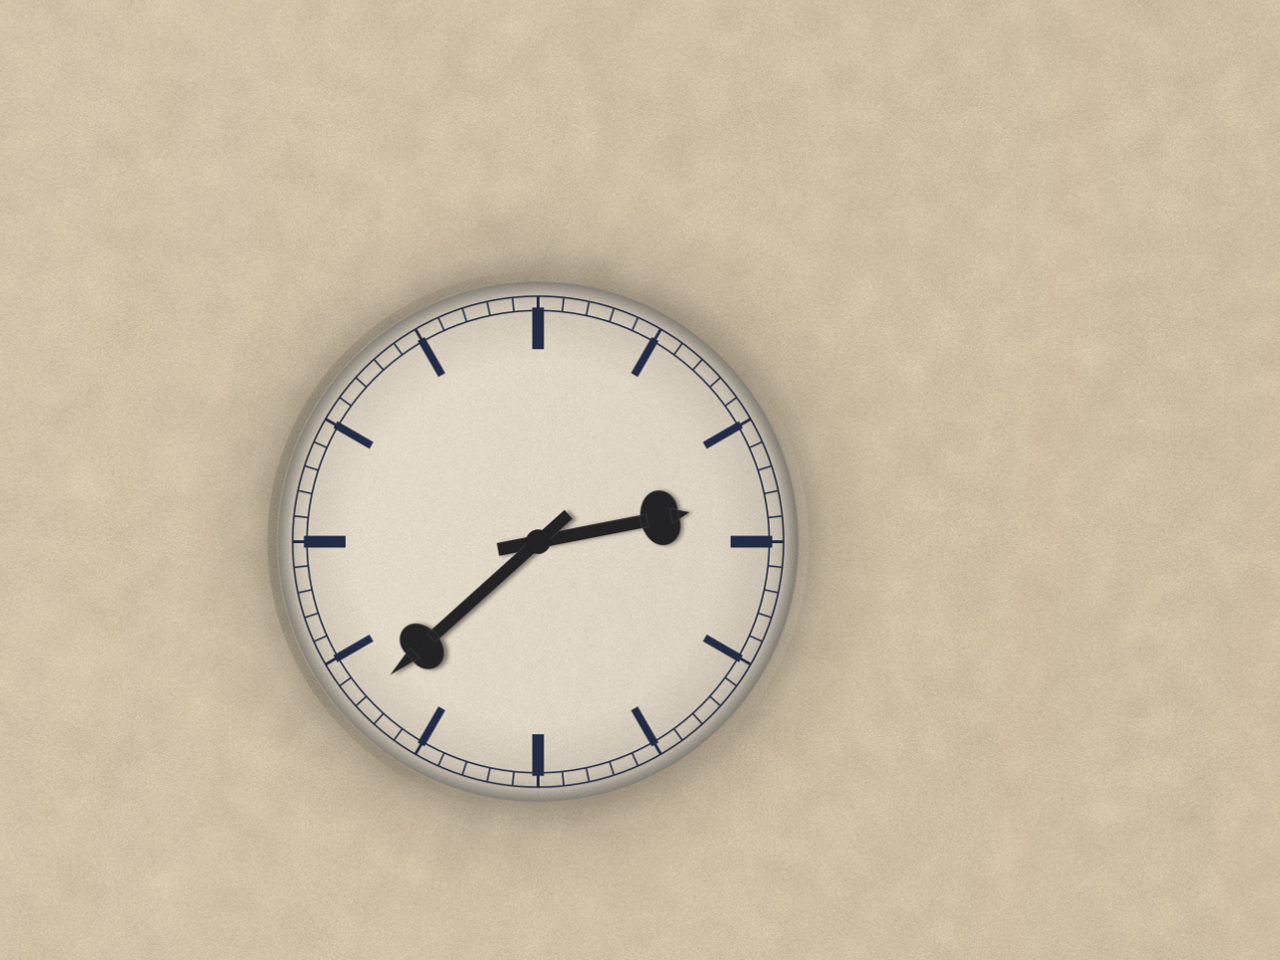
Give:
2h38
